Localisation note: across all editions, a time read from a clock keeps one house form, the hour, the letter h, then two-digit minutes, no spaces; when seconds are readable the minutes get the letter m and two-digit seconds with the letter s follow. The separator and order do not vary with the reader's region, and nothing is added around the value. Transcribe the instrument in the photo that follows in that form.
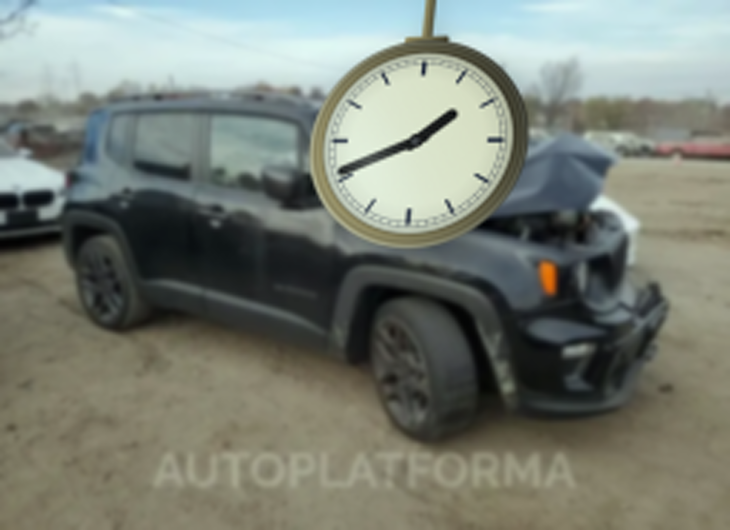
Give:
1h41
